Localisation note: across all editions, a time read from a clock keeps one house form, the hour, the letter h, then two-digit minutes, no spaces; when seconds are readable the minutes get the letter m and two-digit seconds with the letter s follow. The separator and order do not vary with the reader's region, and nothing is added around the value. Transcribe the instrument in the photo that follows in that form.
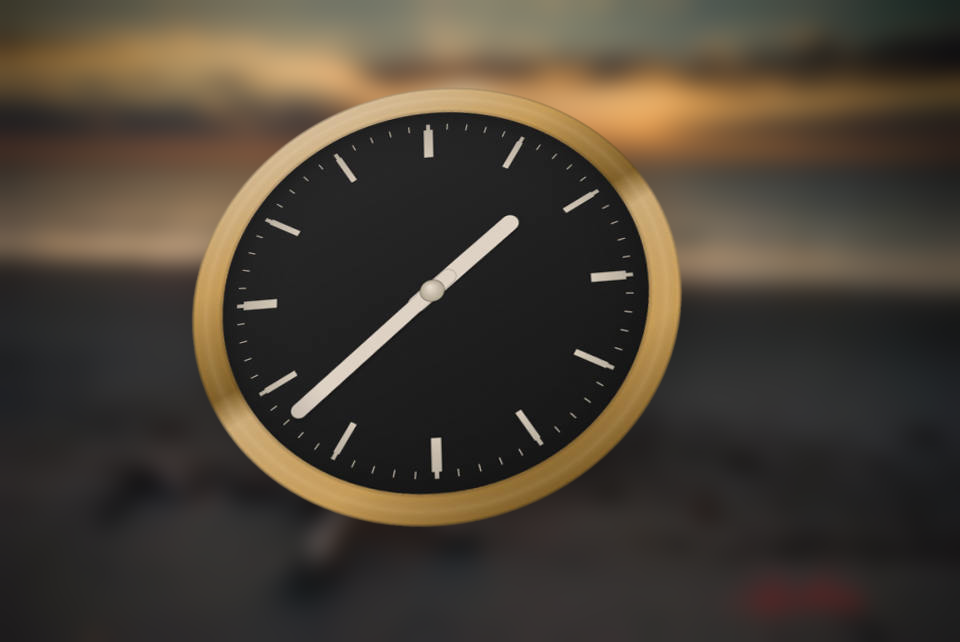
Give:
1h38
